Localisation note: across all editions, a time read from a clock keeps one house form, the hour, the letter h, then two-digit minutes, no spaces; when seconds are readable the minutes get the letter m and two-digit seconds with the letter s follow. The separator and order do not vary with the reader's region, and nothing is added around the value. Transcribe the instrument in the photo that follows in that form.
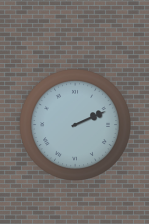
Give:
2h11
